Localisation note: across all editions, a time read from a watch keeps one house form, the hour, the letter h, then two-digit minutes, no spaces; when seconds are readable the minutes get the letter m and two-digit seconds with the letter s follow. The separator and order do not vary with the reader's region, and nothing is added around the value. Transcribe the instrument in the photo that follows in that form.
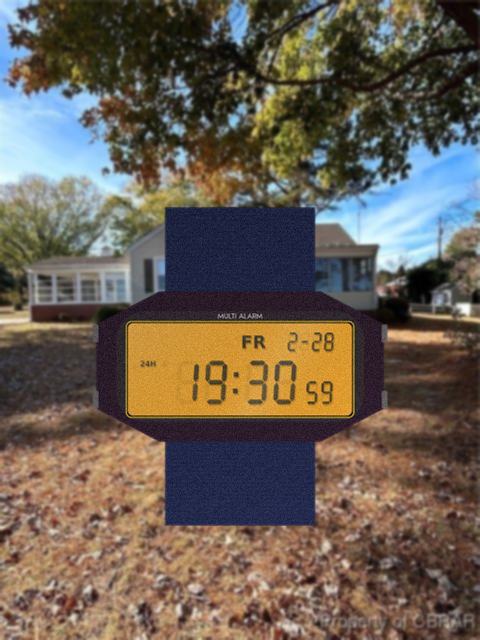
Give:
19h30m59s
